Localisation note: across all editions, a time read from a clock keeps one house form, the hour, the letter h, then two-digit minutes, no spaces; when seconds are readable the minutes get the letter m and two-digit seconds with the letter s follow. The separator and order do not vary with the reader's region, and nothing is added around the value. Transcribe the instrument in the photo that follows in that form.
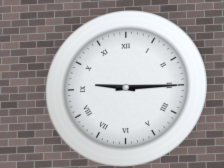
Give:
9h15
